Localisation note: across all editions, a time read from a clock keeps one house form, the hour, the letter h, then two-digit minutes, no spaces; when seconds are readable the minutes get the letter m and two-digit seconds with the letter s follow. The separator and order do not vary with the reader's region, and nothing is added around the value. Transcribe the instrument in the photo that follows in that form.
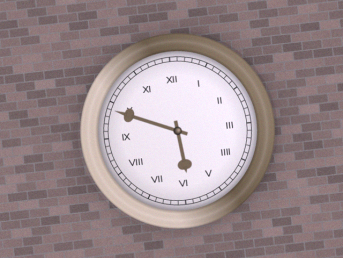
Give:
5h49
